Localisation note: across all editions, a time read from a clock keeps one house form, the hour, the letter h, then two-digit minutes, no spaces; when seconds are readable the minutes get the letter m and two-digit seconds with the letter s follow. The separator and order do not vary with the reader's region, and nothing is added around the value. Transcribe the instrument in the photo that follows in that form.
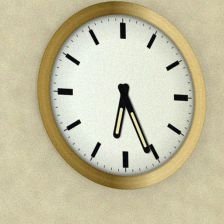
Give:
6h26
